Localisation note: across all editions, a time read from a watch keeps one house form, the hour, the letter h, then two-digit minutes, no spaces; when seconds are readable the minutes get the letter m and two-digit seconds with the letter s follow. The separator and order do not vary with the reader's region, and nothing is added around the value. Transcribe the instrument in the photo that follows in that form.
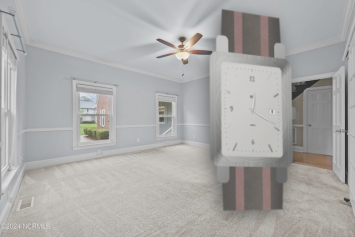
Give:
12h19
